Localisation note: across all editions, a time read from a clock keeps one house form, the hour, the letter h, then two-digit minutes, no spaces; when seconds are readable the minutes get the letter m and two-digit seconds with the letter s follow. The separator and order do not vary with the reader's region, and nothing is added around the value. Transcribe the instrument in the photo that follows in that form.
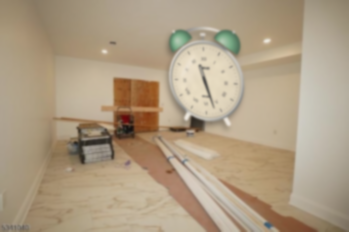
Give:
11h27
